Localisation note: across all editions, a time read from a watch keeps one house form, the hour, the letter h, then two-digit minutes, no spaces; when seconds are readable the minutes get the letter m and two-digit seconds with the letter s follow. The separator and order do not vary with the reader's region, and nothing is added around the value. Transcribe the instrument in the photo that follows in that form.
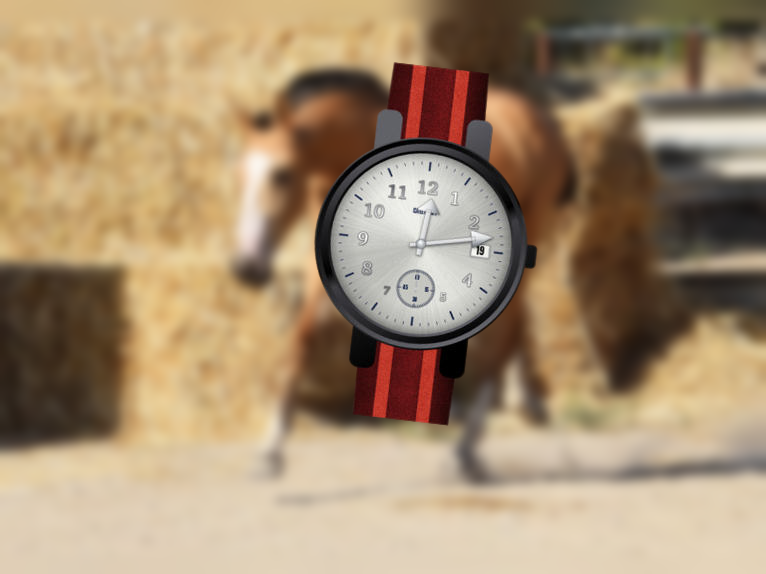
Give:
12h13
